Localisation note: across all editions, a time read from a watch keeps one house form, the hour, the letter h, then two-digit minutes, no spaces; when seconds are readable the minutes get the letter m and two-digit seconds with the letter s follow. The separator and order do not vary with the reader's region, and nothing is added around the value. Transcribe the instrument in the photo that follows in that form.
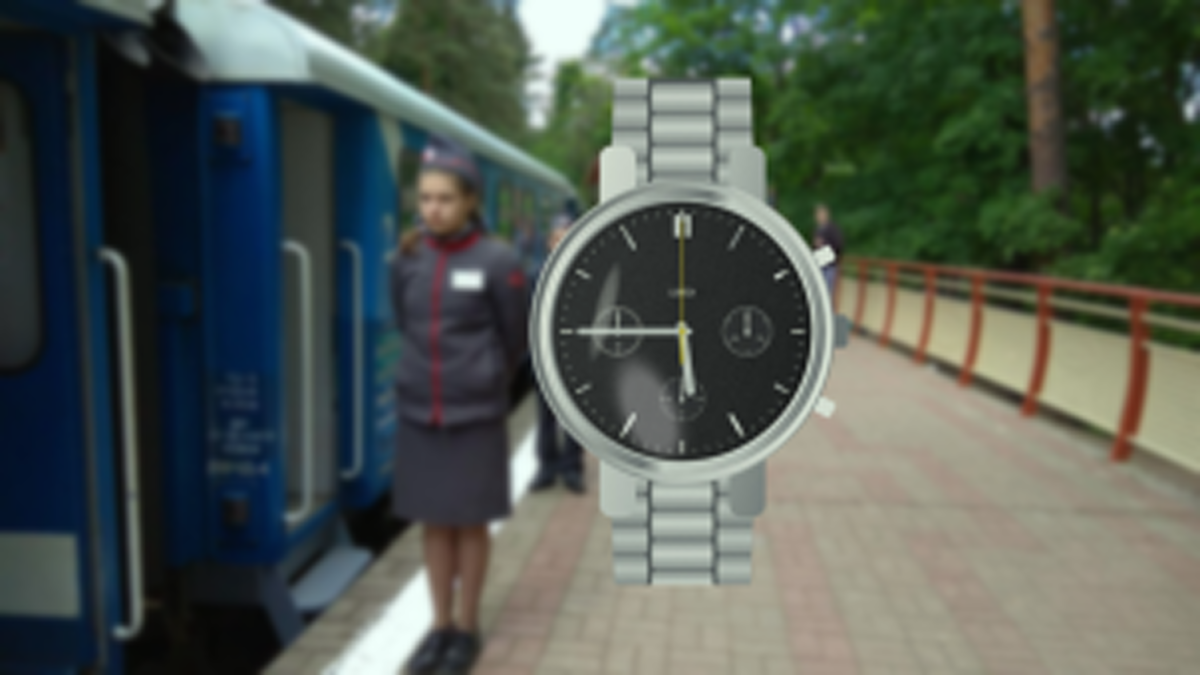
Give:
5h45
